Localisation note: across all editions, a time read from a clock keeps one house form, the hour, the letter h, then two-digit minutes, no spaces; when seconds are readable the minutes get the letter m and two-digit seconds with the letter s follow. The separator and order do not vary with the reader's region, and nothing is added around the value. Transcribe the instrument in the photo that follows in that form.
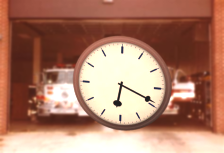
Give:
6h19
